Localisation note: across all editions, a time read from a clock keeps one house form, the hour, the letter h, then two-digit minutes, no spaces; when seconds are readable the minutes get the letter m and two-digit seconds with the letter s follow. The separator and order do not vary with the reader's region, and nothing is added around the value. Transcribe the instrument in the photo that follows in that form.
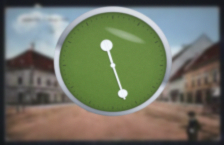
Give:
11h27
